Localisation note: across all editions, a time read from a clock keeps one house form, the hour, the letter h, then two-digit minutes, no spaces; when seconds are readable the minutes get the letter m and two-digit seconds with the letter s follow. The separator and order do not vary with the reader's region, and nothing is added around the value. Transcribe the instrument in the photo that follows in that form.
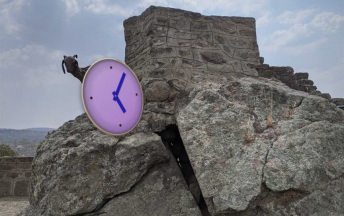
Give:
5h06
